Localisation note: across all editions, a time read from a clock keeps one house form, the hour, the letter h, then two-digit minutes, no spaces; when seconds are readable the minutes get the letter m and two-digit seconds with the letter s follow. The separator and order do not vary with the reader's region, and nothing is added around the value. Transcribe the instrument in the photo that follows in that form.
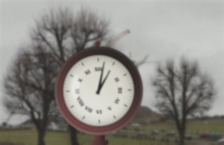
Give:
1h02
